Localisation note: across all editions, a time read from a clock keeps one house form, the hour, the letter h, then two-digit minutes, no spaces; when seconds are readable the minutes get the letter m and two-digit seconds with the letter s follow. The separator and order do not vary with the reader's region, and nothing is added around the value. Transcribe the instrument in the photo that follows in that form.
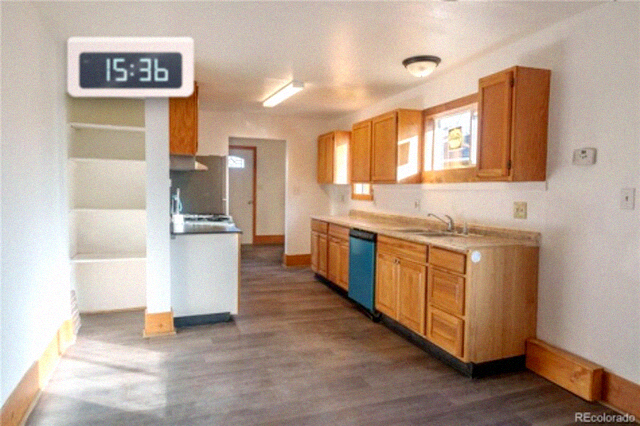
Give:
15h36
